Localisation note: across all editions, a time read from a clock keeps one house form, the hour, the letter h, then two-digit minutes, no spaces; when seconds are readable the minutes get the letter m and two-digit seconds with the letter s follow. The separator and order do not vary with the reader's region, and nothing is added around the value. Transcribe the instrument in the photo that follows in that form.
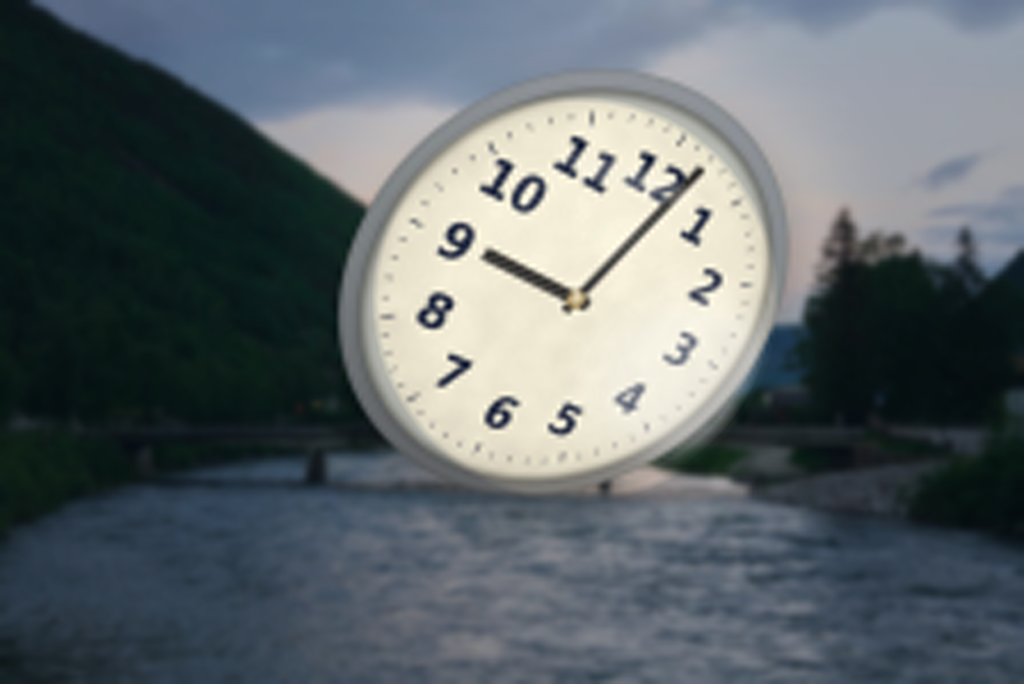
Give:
9h02
